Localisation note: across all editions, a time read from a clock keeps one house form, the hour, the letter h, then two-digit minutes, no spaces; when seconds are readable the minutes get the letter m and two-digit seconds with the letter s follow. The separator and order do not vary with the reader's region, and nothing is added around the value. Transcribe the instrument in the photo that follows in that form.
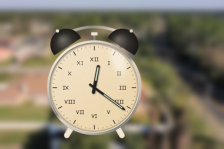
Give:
12h21
